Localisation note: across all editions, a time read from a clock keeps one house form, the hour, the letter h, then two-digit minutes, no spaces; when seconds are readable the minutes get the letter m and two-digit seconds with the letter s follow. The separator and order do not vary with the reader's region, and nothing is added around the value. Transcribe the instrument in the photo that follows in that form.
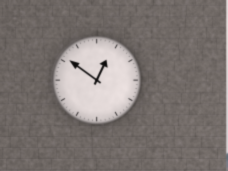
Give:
12h51
